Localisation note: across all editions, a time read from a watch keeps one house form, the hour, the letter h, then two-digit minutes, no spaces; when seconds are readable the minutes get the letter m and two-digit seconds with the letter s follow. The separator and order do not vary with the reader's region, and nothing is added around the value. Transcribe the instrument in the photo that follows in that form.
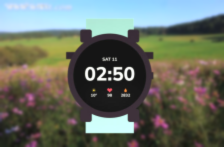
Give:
2h50
